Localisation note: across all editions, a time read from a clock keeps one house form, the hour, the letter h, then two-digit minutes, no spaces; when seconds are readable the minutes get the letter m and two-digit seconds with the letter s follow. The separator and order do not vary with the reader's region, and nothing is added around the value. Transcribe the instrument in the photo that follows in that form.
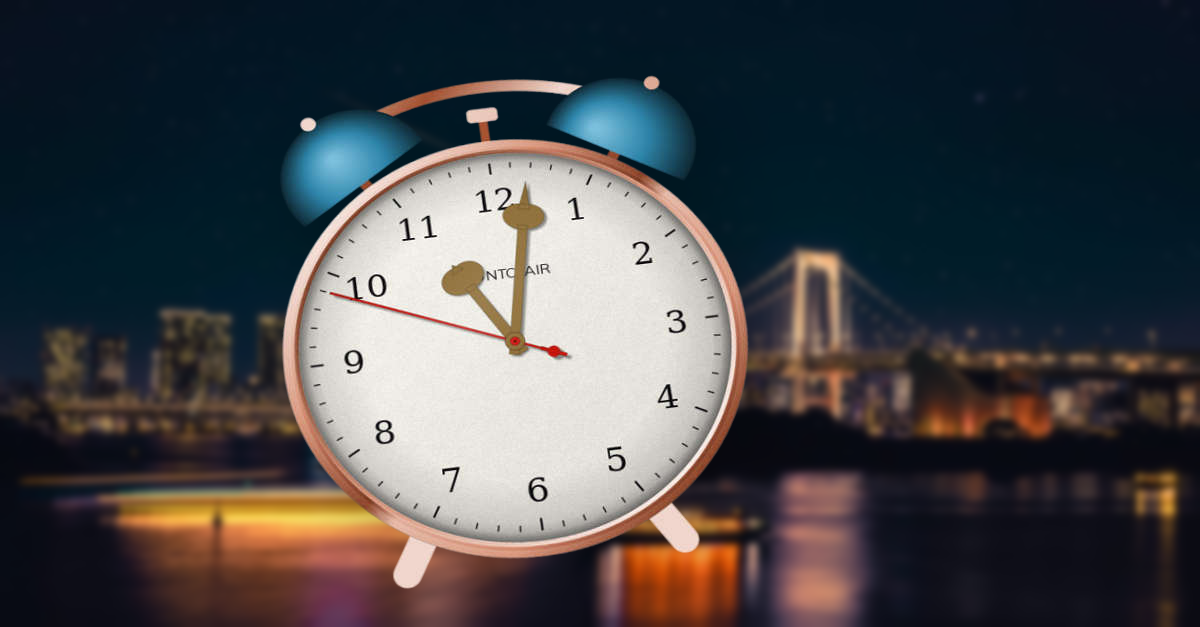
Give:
11h01m49s
